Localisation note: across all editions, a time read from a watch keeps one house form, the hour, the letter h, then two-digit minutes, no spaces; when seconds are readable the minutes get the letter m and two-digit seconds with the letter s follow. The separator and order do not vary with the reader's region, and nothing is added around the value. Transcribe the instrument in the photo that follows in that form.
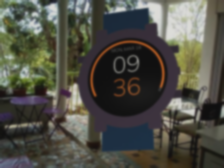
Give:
9h36
